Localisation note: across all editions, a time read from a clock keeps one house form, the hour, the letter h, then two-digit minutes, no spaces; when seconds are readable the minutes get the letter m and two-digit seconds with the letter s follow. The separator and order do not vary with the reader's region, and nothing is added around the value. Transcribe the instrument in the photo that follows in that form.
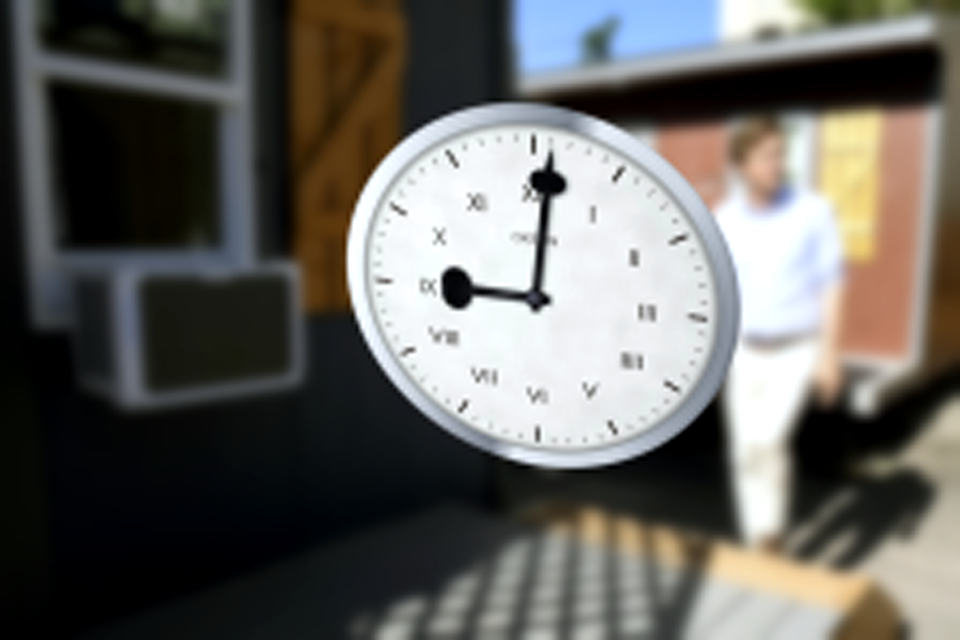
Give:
9h01
